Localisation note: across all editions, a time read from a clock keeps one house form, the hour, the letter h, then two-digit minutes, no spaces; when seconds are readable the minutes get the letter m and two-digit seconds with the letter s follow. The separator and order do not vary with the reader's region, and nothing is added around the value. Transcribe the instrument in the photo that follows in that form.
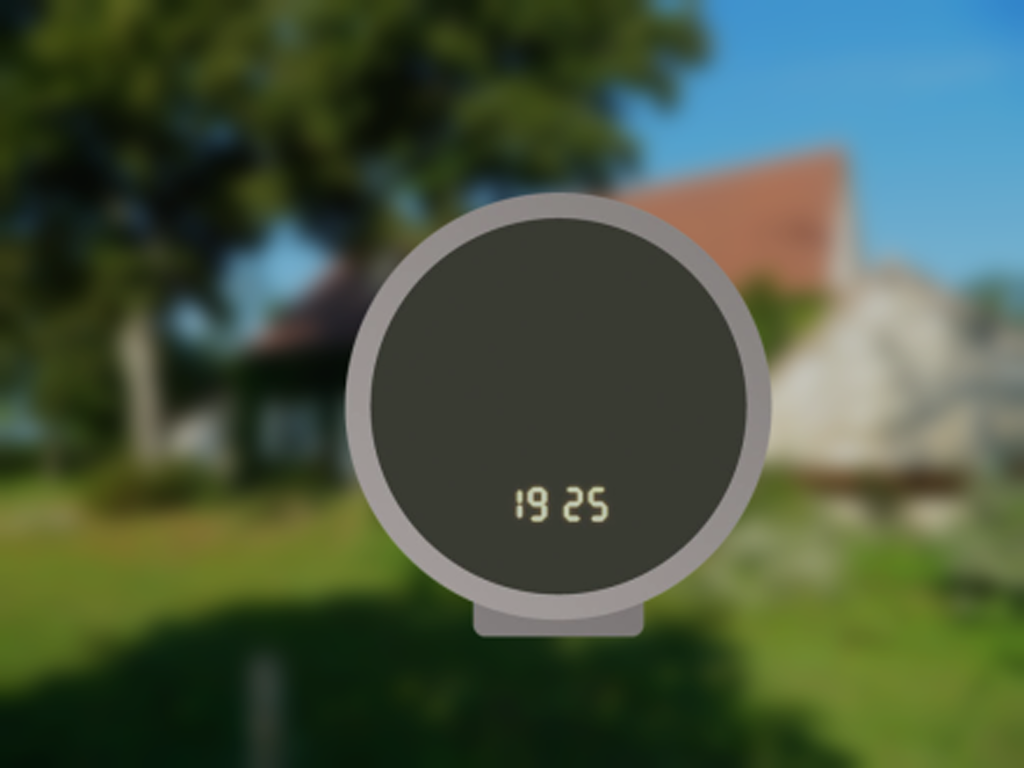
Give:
19h25
